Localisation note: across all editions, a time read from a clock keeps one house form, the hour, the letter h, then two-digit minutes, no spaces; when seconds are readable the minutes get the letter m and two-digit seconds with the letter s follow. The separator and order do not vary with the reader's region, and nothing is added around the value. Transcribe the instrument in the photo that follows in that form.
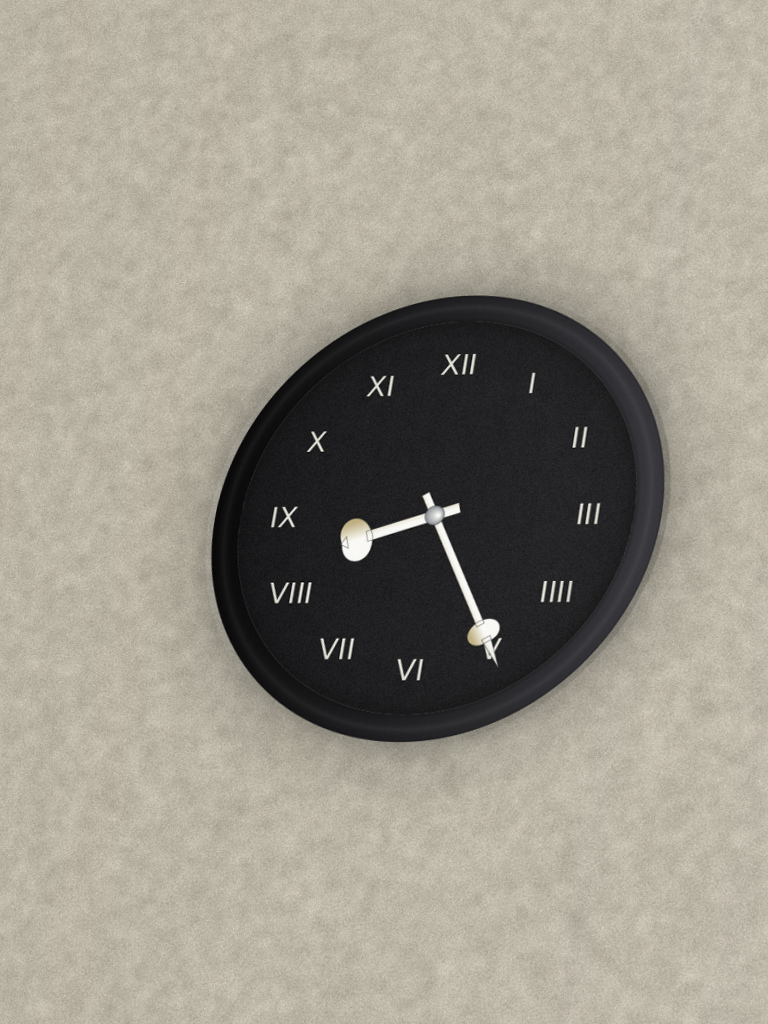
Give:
8h25
